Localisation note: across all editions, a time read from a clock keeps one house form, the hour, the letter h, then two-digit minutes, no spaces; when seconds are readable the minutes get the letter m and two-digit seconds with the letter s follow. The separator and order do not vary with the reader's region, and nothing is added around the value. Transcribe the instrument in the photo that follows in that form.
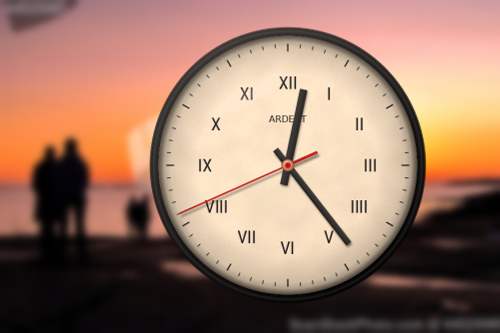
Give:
12h23m41s
